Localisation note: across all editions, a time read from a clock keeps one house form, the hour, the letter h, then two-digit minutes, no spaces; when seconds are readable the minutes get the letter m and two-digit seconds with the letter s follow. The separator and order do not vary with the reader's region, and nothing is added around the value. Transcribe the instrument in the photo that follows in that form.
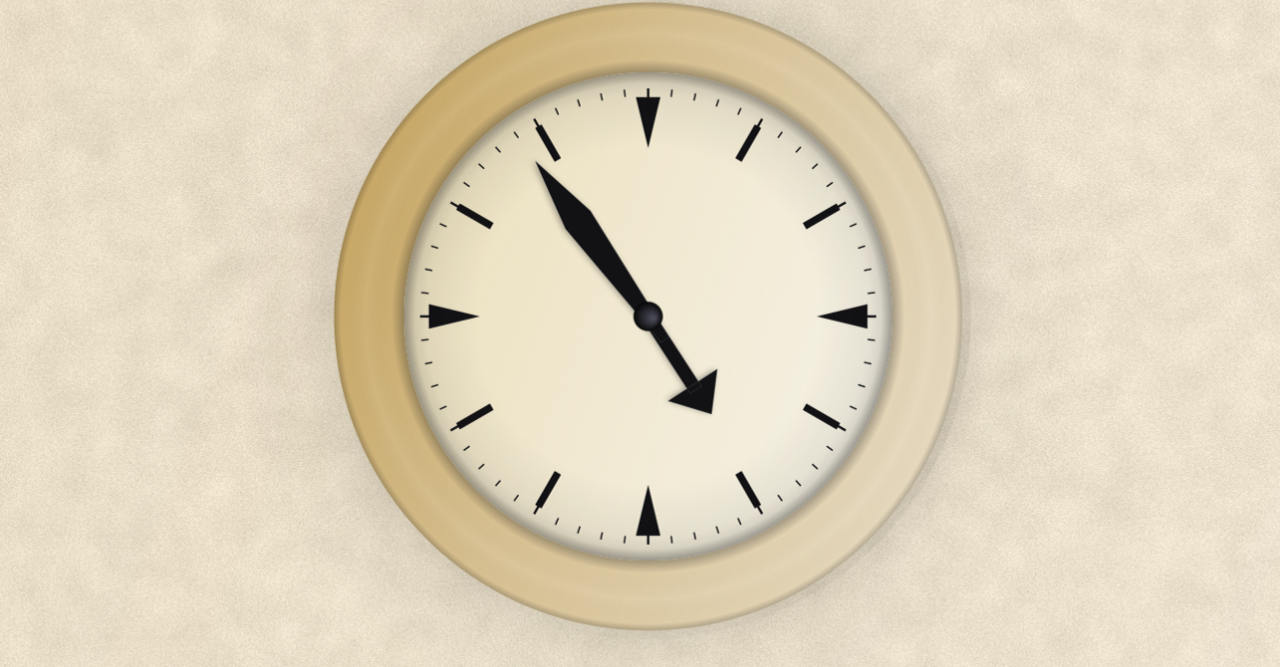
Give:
4h54
